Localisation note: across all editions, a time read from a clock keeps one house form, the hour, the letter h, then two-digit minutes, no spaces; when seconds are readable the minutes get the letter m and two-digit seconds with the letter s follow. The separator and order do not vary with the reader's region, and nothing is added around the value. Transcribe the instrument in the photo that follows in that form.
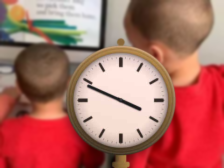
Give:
3h49
